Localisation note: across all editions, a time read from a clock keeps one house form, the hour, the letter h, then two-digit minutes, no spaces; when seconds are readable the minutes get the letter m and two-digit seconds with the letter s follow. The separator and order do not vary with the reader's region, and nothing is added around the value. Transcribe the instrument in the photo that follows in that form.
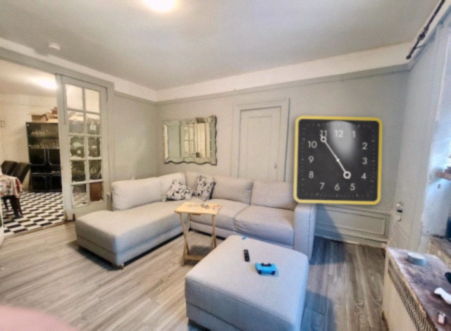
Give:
4h54
